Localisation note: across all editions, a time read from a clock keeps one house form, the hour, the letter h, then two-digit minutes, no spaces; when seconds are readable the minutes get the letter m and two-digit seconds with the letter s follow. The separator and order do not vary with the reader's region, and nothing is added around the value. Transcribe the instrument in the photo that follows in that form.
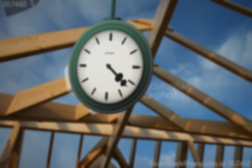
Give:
4h22
